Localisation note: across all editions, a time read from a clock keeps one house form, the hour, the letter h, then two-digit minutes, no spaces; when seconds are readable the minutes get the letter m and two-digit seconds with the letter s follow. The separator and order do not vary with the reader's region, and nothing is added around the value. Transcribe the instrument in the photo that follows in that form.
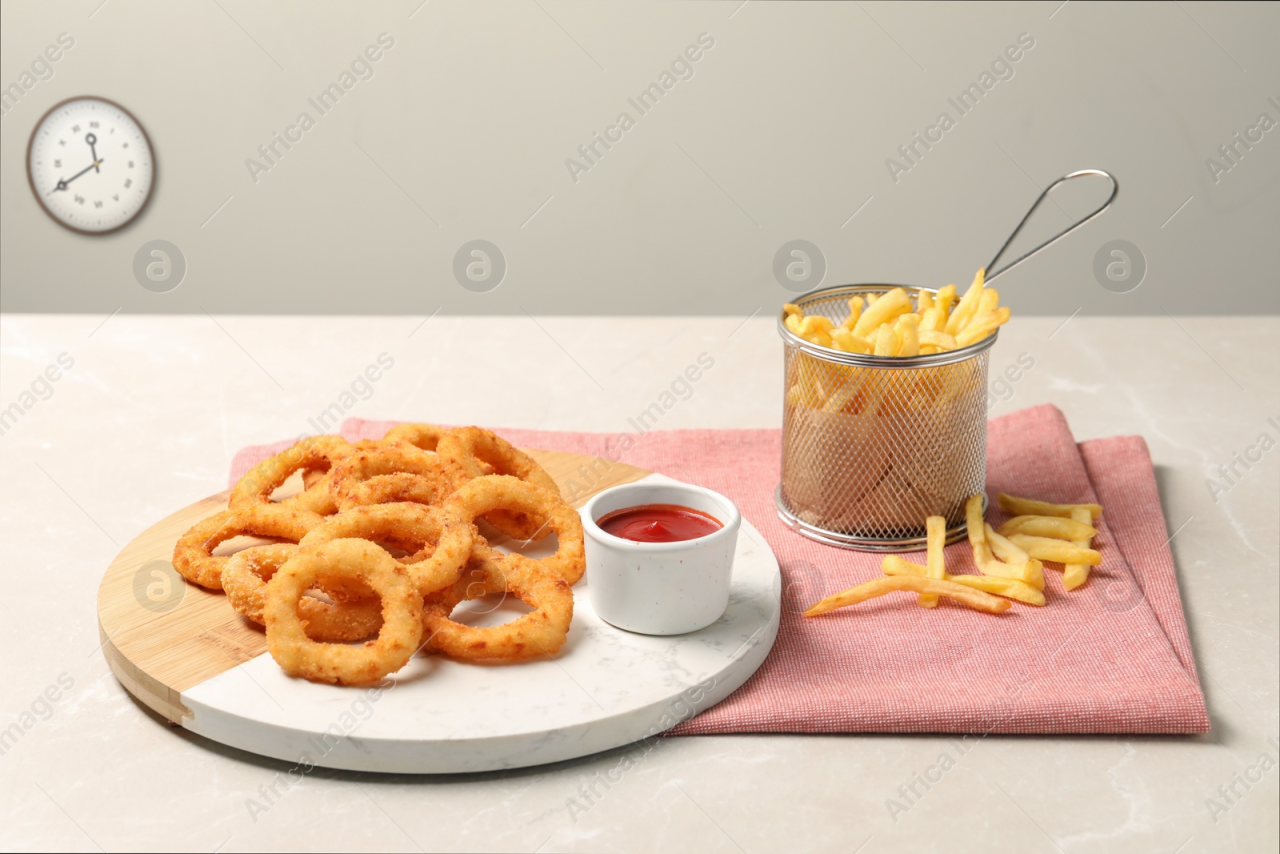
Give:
11h40
